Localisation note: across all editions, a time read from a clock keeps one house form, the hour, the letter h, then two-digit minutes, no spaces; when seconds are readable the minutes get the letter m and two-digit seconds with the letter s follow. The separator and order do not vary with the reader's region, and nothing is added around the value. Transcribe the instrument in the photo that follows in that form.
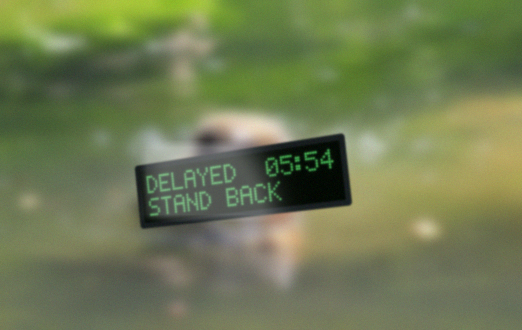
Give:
5h54
